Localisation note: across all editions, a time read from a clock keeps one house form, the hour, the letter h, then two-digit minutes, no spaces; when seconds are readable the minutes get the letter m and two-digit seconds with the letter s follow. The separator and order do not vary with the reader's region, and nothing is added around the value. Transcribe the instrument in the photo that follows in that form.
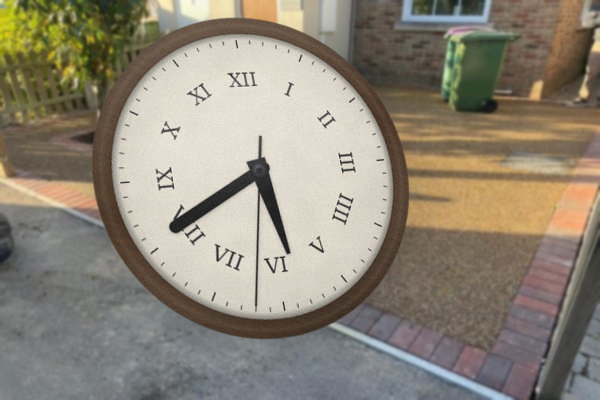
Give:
5h40m32s
